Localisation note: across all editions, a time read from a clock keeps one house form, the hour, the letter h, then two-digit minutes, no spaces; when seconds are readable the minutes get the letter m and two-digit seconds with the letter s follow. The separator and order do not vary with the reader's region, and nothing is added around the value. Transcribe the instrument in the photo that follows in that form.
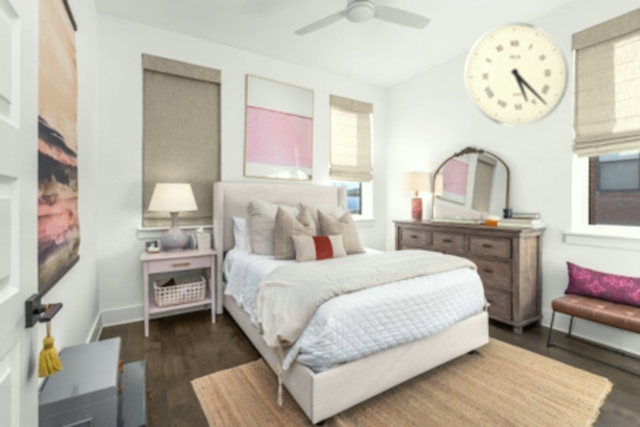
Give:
5h23
